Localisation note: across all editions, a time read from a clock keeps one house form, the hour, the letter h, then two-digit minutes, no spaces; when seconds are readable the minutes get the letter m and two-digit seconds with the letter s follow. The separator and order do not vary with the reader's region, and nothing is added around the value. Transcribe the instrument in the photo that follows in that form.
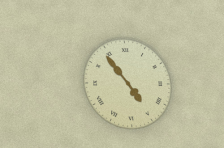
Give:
4h54
